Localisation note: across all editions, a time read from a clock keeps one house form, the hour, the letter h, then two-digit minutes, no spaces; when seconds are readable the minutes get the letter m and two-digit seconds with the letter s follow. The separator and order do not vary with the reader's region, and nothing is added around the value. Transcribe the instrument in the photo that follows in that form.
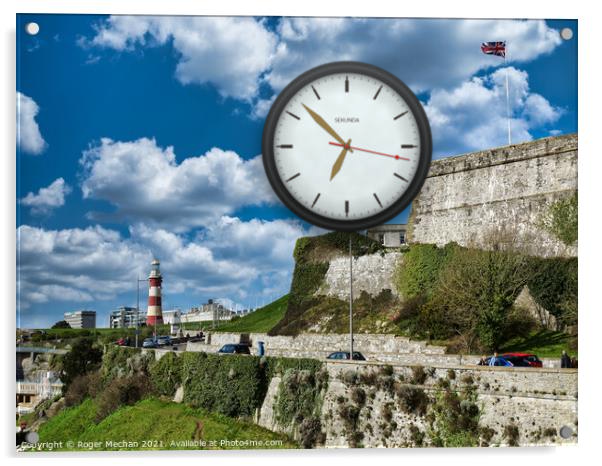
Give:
6h52m17s
